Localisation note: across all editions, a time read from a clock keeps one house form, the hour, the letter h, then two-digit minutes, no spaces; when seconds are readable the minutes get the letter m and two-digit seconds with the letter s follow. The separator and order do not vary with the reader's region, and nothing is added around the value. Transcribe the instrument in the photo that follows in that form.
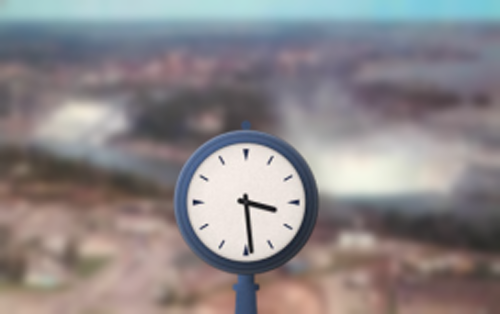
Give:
3h29
